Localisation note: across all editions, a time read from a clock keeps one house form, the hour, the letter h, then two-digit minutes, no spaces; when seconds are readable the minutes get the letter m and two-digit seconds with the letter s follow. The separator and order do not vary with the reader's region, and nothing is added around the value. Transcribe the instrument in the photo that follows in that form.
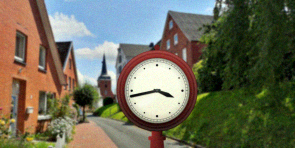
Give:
3h43
